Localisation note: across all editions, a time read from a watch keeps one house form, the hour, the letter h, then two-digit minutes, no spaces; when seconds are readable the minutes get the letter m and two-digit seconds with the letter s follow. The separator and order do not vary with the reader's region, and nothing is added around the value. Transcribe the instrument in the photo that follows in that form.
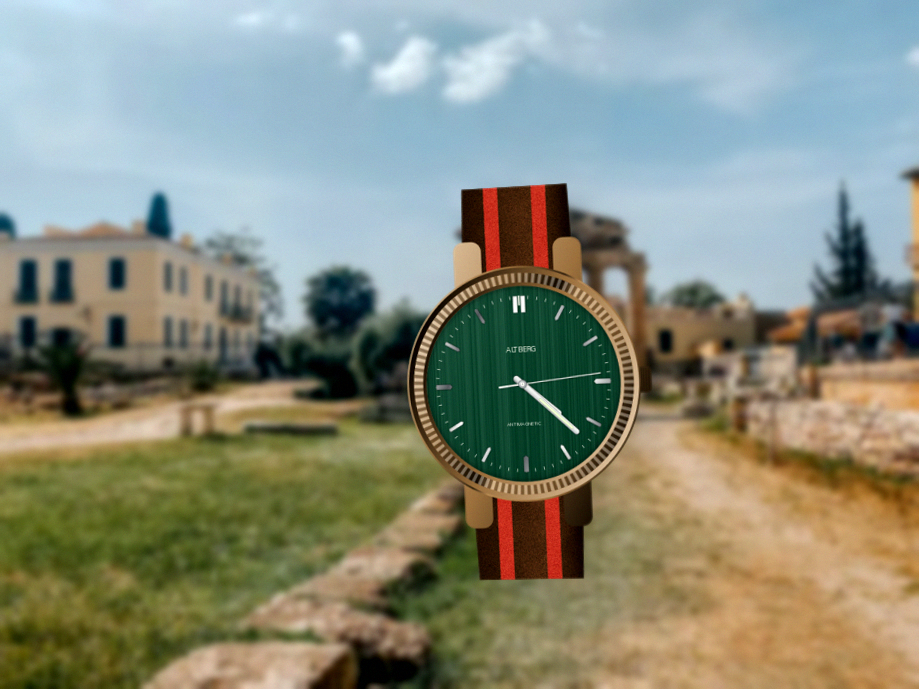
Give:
4h22m14s
